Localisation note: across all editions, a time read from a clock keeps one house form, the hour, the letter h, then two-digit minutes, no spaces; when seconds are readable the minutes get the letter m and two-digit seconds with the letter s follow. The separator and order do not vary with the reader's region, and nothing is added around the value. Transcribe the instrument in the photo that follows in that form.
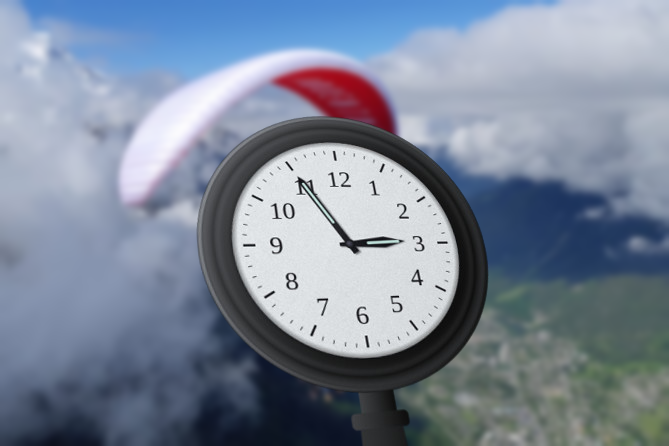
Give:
2h55
